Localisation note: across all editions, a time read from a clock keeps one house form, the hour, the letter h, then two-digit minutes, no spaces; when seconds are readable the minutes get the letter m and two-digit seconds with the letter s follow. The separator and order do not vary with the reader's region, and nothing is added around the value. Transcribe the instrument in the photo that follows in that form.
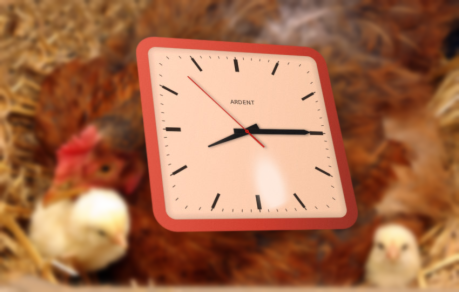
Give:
8h14m53s
